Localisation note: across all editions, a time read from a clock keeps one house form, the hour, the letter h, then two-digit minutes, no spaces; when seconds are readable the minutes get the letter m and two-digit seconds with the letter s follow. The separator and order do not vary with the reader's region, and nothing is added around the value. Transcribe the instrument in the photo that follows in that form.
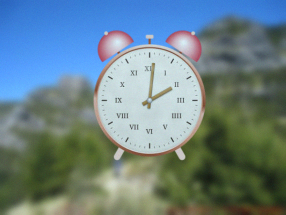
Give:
2h01
